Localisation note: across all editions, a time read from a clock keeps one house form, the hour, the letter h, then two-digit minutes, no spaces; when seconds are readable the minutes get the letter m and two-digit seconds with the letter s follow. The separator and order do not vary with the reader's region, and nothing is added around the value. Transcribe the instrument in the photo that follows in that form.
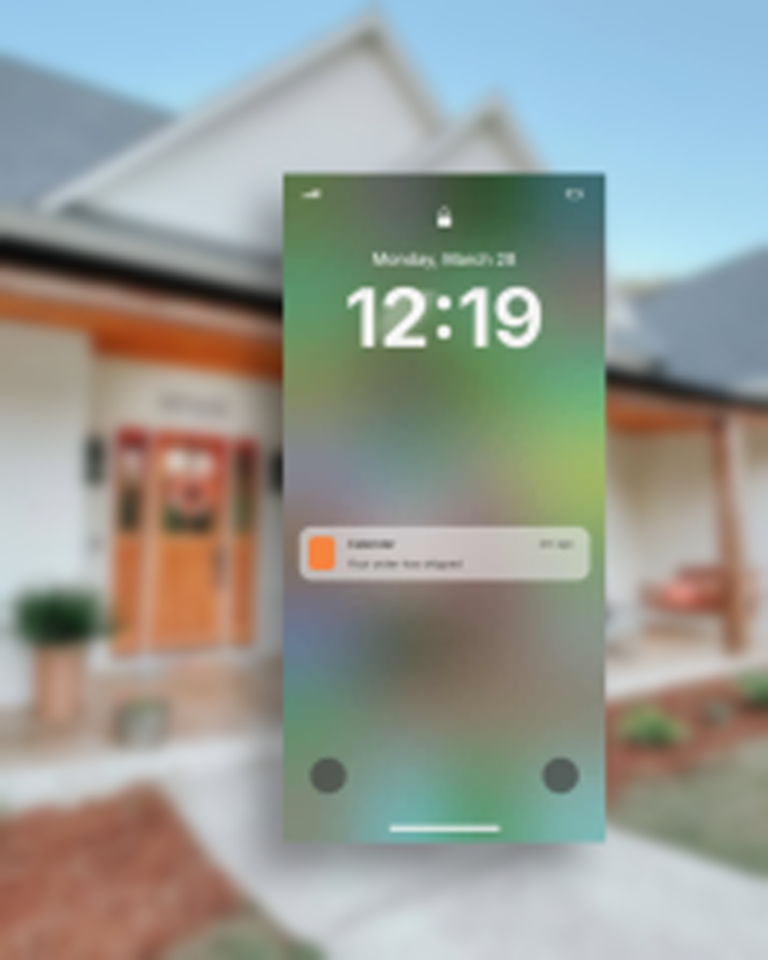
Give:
12h19
